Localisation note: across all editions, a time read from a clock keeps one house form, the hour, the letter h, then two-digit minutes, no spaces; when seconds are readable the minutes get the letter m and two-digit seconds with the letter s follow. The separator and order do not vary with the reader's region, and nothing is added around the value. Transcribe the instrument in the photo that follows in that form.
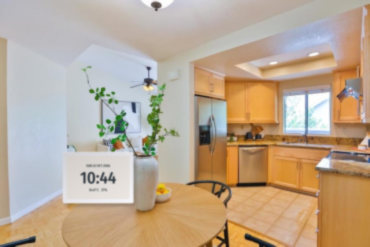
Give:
10h44
